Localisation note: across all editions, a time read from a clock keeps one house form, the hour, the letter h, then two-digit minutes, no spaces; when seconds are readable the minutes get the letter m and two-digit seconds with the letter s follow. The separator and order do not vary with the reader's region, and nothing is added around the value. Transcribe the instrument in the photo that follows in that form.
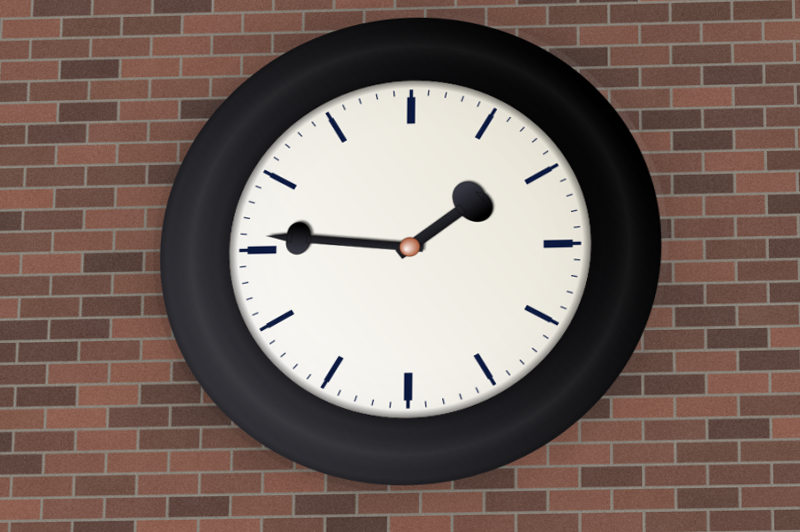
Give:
1h46
